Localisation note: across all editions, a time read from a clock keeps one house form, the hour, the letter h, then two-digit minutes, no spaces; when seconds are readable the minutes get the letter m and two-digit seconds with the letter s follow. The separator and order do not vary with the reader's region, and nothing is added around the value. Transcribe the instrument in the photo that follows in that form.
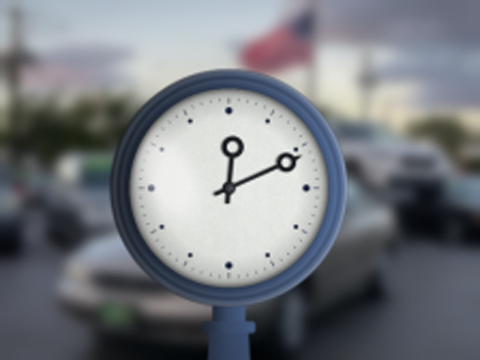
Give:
12h11
